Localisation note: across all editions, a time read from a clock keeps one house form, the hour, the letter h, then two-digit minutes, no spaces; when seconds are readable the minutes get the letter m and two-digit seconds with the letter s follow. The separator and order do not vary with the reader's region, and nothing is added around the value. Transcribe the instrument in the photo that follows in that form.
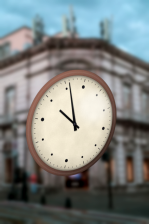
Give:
9h56
